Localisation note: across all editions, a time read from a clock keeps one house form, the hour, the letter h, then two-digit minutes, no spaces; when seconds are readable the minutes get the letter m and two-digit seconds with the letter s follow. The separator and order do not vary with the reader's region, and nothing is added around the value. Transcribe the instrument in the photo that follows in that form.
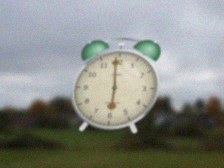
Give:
5h59
